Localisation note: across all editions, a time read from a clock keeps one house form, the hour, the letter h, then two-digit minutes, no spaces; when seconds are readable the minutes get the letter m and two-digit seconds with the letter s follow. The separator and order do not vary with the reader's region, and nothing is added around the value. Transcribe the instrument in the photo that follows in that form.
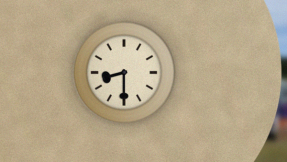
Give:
8h30
